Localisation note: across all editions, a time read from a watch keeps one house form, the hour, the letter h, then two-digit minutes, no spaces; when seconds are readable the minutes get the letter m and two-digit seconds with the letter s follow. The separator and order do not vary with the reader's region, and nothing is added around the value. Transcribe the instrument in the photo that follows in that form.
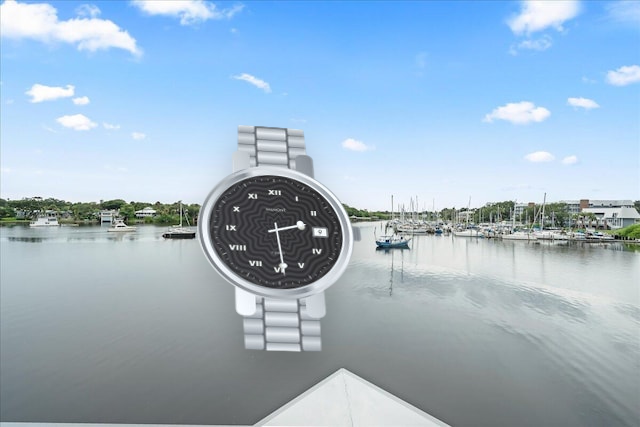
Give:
2h29
